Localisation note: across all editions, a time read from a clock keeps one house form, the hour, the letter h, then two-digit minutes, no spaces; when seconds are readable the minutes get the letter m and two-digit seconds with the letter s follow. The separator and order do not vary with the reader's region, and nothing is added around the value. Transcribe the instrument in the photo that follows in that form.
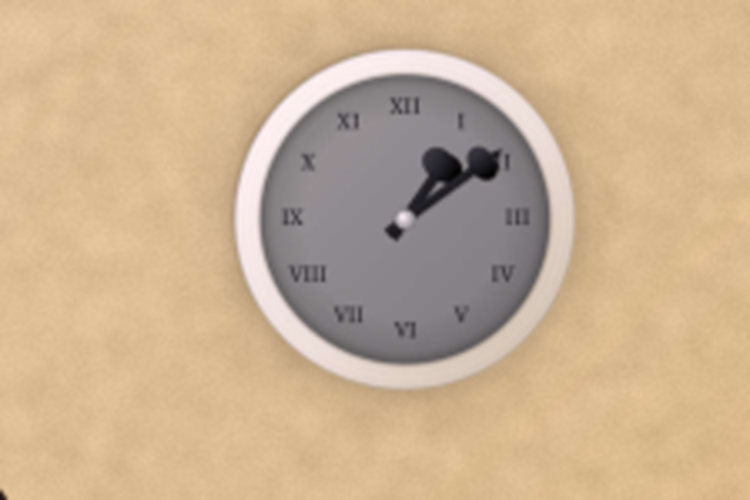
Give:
1h09
